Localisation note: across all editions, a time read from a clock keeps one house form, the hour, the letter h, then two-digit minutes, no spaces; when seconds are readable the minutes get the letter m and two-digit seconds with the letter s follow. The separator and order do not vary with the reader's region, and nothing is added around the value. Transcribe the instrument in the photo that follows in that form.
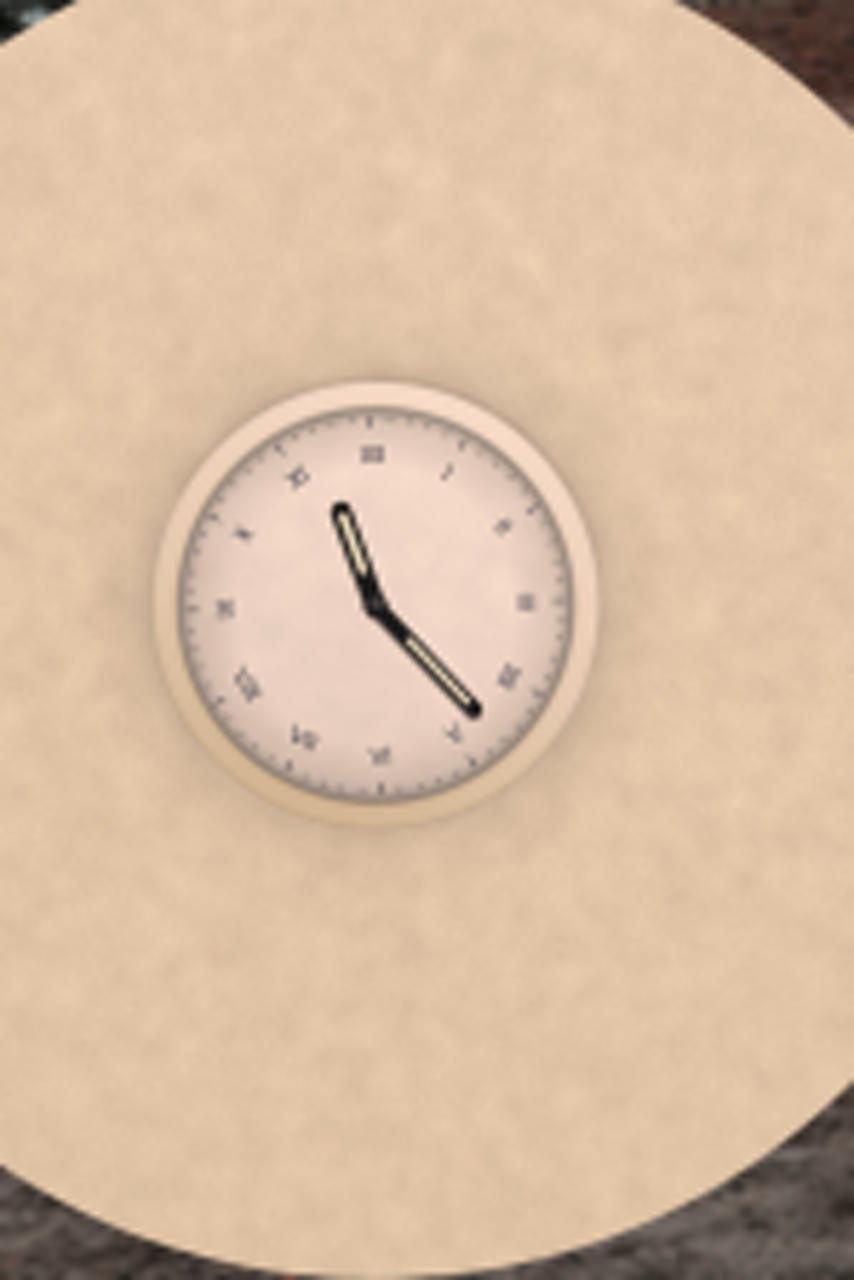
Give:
11h23
